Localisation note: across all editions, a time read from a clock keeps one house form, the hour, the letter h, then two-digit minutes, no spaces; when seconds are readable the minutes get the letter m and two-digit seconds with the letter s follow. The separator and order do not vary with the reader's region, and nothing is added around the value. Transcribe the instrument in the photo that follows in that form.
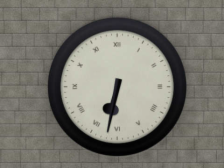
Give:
6h32
